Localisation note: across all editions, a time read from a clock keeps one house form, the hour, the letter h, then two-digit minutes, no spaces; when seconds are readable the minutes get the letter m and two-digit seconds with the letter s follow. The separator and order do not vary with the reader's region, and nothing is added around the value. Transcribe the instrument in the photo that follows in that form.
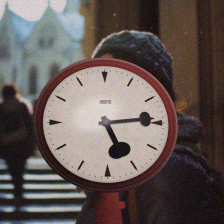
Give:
5h14
